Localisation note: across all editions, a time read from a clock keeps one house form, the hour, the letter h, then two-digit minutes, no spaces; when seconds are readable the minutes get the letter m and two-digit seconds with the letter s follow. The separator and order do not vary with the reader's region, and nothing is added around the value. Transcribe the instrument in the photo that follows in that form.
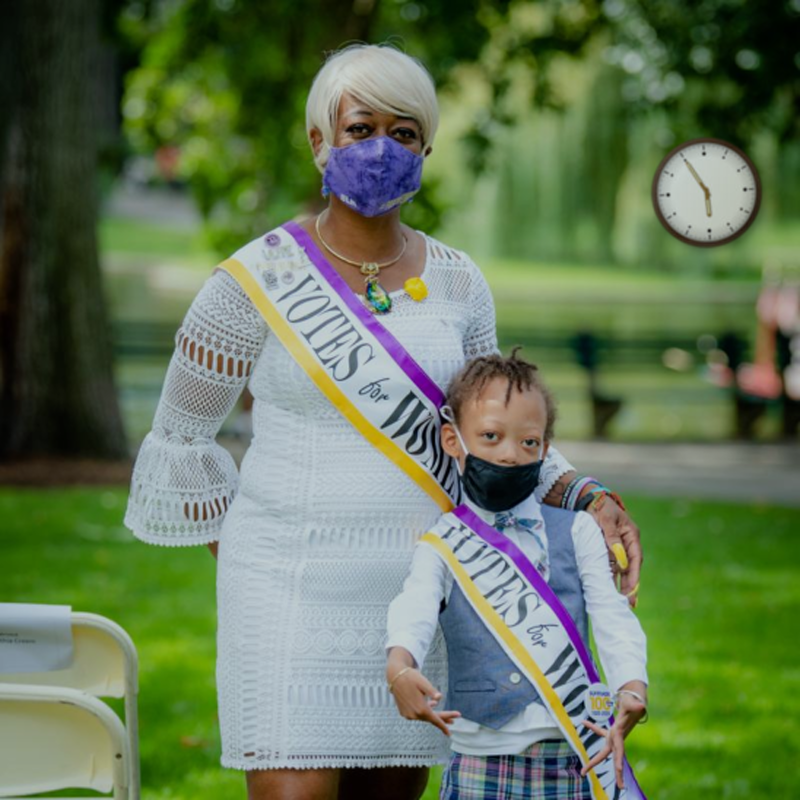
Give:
5h55
